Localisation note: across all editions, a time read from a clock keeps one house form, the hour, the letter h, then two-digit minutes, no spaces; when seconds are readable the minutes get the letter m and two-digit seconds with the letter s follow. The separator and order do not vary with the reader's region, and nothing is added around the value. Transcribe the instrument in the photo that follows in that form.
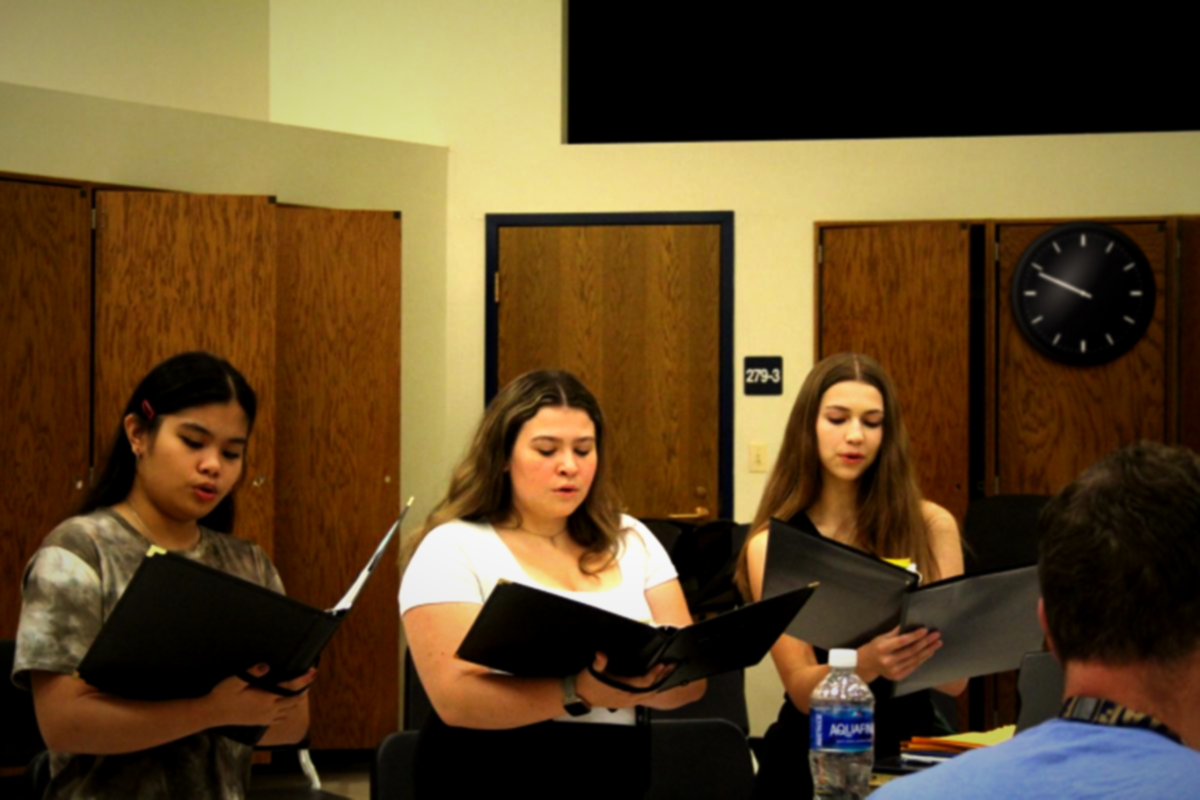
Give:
9h49
